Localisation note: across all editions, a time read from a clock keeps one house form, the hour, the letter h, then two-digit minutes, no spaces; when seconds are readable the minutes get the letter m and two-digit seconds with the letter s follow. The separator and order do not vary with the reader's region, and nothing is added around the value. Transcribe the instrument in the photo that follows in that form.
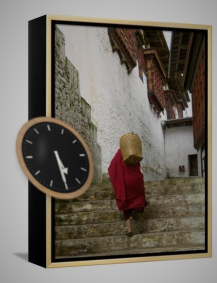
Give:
5h30
